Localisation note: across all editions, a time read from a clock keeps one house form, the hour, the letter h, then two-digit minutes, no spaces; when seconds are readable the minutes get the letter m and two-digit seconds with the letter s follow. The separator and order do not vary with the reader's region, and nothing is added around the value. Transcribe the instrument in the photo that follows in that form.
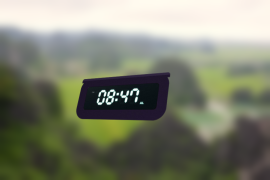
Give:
8h47
